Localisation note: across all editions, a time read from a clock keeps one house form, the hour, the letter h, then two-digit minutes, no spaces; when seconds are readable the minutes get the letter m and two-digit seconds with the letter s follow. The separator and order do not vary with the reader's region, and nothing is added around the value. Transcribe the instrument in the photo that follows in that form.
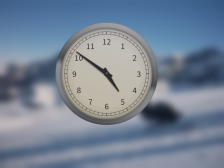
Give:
4h51
